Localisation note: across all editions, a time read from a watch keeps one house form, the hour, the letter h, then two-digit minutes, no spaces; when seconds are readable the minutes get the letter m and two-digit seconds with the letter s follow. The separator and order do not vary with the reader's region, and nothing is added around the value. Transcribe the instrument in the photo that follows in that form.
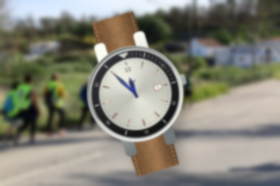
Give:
11h55
